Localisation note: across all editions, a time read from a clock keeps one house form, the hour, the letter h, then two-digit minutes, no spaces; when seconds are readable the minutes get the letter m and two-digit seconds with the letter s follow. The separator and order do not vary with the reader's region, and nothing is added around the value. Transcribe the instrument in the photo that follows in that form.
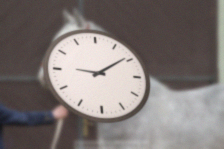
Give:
9h09
